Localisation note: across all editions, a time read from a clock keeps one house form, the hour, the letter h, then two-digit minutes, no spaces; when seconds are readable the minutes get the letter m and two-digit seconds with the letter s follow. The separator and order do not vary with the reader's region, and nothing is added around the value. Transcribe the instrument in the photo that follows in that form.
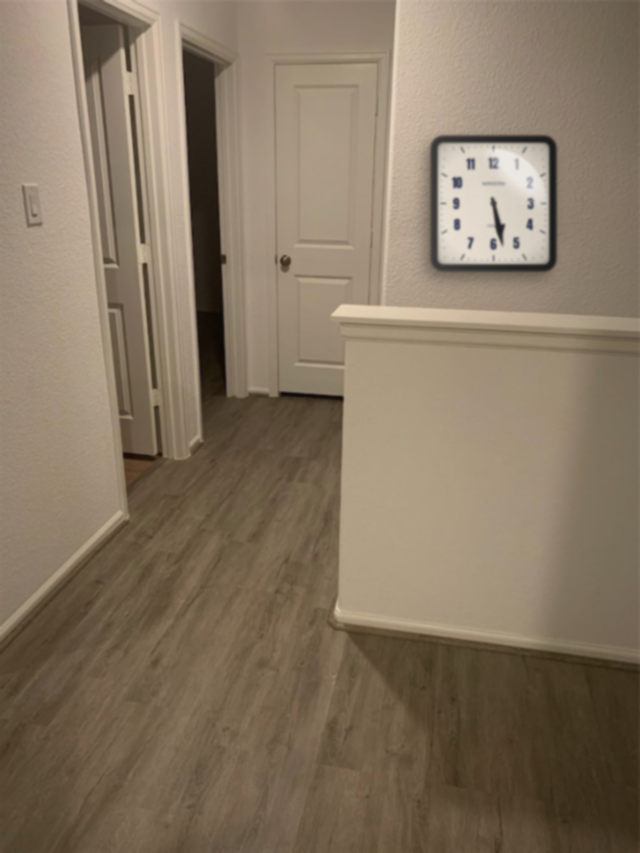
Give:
5h28
